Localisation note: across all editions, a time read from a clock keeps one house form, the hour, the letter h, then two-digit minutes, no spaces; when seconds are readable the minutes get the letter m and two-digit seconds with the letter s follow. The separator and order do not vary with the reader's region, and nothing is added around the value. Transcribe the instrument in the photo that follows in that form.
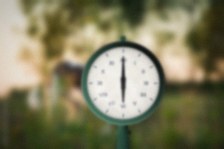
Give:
6h00
